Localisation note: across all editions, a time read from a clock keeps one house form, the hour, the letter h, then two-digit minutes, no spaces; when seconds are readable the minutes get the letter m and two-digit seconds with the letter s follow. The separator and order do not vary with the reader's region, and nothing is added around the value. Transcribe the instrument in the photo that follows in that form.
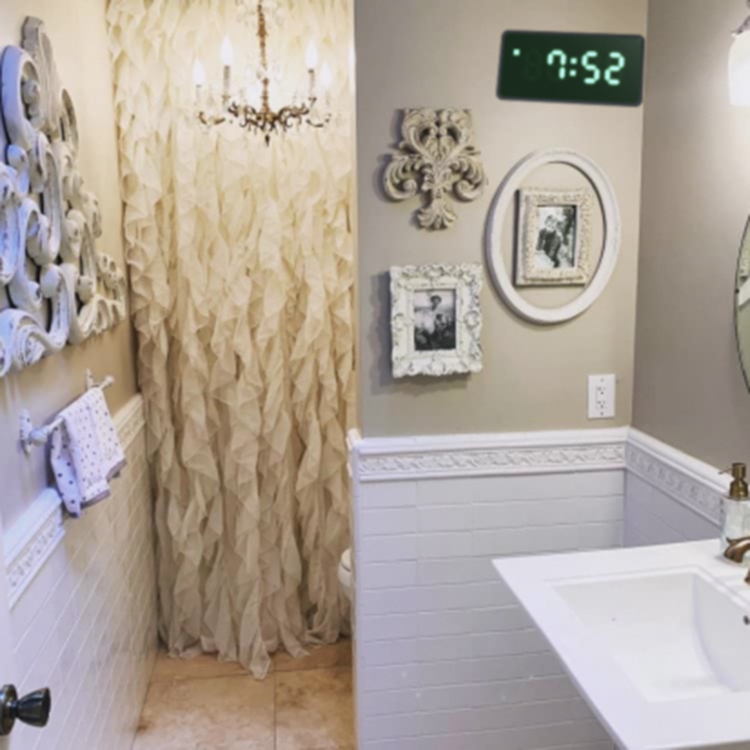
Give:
7h52
